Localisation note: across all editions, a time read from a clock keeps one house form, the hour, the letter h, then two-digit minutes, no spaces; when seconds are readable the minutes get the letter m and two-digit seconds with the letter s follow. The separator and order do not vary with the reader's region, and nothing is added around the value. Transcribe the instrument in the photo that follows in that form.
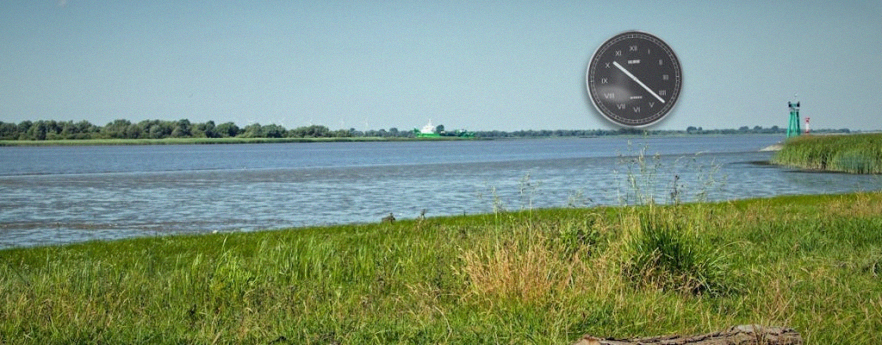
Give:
10h22
